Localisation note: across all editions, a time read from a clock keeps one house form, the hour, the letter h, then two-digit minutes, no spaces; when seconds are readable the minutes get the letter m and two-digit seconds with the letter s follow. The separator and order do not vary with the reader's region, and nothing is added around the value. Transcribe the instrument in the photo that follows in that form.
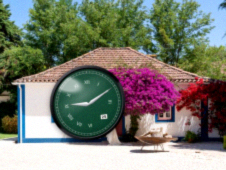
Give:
9h10
